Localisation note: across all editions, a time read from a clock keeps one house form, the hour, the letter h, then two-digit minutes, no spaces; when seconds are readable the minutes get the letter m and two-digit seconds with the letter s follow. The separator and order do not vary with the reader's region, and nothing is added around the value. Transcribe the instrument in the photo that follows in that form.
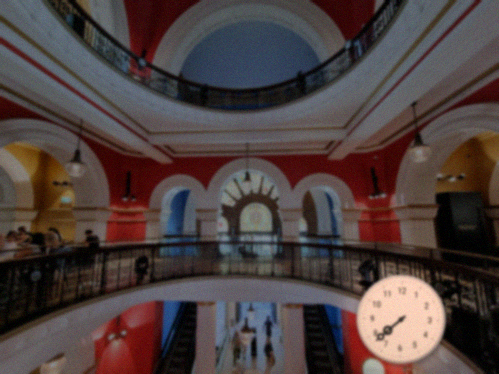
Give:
7h38
